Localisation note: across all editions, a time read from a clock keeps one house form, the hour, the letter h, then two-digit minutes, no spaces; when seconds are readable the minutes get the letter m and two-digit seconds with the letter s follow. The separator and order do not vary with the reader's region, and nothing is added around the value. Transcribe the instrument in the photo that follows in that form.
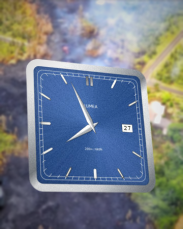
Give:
7h56
